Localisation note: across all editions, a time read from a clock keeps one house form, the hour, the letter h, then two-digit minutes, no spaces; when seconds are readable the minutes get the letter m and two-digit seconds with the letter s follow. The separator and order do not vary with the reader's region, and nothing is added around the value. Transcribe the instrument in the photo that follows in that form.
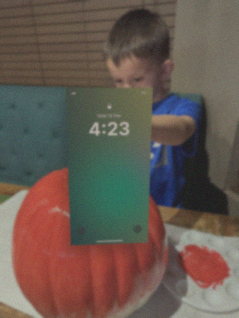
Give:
4h23
